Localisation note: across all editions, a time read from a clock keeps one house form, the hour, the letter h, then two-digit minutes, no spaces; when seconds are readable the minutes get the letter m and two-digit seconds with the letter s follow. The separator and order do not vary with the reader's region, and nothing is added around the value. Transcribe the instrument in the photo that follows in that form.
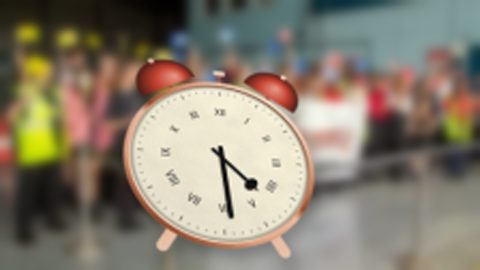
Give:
4h29
